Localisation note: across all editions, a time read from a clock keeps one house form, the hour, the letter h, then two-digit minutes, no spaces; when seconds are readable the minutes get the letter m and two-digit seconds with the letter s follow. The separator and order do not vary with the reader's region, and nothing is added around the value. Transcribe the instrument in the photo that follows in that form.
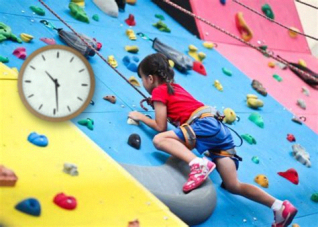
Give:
10h29
